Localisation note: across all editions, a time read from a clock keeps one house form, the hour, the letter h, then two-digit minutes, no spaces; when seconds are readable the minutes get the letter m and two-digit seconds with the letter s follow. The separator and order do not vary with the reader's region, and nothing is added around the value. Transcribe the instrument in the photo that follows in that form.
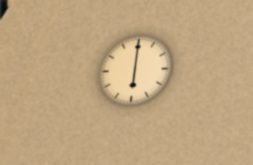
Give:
6h00
